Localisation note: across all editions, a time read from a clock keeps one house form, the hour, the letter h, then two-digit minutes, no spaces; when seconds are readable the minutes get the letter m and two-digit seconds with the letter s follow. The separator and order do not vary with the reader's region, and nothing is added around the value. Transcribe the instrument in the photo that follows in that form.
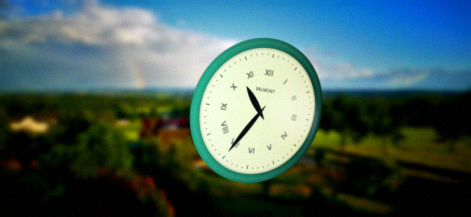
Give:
10h35
